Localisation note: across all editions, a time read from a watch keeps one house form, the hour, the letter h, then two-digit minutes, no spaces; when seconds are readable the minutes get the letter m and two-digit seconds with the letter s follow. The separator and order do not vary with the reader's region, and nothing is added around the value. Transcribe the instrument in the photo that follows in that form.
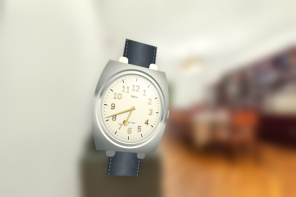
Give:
6h41
